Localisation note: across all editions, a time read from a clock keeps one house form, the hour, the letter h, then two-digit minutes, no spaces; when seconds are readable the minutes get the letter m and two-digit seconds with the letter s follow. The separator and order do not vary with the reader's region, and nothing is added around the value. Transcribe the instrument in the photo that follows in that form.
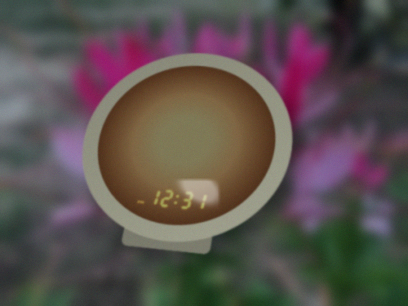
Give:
12h31
